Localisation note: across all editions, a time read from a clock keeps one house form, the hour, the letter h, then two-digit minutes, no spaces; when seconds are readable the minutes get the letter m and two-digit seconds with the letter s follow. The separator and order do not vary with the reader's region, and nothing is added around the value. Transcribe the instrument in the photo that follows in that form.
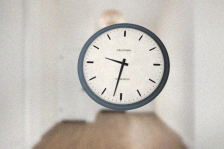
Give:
9h32
